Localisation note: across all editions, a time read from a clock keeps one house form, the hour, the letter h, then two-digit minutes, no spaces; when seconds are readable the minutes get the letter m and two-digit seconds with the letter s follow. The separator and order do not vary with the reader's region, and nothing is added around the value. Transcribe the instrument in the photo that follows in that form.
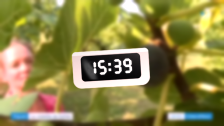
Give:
15h39
